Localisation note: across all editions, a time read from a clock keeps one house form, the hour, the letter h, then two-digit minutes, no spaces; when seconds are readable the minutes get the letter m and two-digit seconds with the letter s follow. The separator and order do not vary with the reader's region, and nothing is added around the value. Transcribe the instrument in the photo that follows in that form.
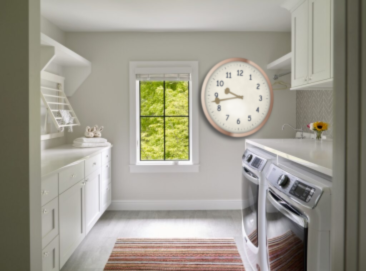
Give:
9h43
